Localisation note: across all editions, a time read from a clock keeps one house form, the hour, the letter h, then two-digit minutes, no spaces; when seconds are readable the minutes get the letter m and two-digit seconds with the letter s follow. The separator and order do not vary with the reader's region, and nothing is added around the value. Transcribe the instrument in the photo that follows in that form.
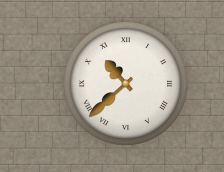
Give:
10h38
